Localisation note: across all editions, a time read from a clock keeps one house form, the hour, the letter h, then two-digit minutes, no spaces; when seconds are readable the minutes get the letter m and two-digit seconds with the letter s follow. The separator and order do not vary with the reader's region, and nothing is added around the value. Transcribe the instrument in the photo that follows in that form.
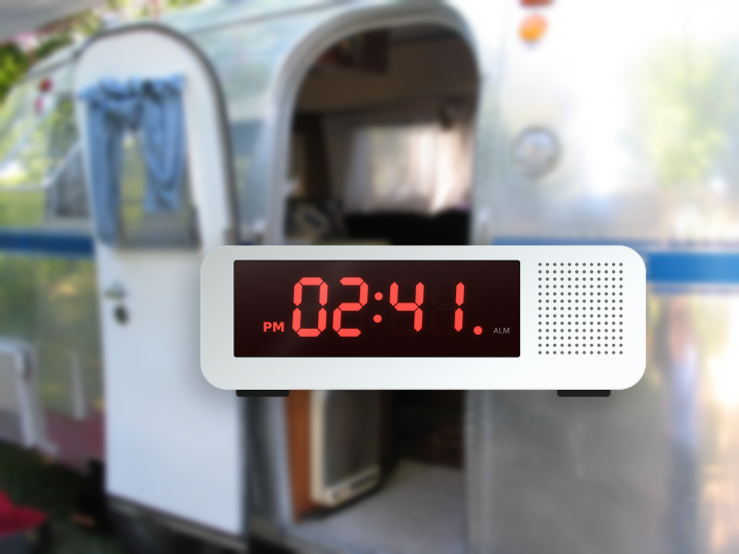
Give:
2h41
